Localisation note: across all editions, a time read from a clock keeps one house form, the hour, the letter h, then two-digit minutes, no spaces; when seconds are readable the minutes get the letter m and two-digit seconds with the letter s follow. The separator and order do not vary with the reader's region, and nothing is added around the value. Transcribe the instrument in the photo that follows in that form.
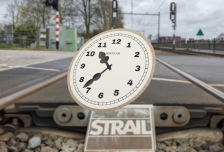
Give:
10h37
